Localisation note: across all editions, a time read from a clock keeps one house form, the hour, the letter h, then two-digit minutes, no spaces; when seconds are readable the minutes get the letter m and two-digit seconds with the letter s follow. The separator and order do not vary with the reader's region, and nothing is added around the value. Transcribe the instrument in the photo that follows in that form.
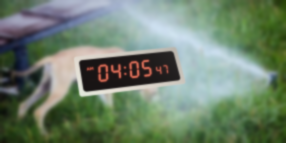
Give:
4h05
